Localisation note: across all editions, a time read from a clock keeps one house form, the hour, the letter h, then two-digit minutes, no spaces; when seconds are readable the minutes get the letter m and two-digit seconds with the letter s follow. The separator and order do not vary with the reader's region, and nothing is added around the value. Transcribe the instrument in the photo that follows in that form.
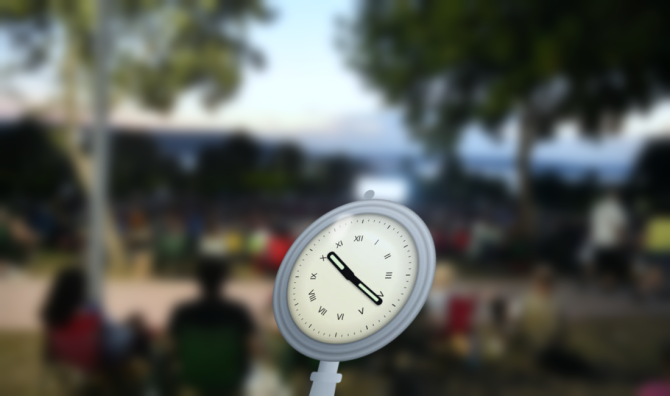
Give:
10h21
